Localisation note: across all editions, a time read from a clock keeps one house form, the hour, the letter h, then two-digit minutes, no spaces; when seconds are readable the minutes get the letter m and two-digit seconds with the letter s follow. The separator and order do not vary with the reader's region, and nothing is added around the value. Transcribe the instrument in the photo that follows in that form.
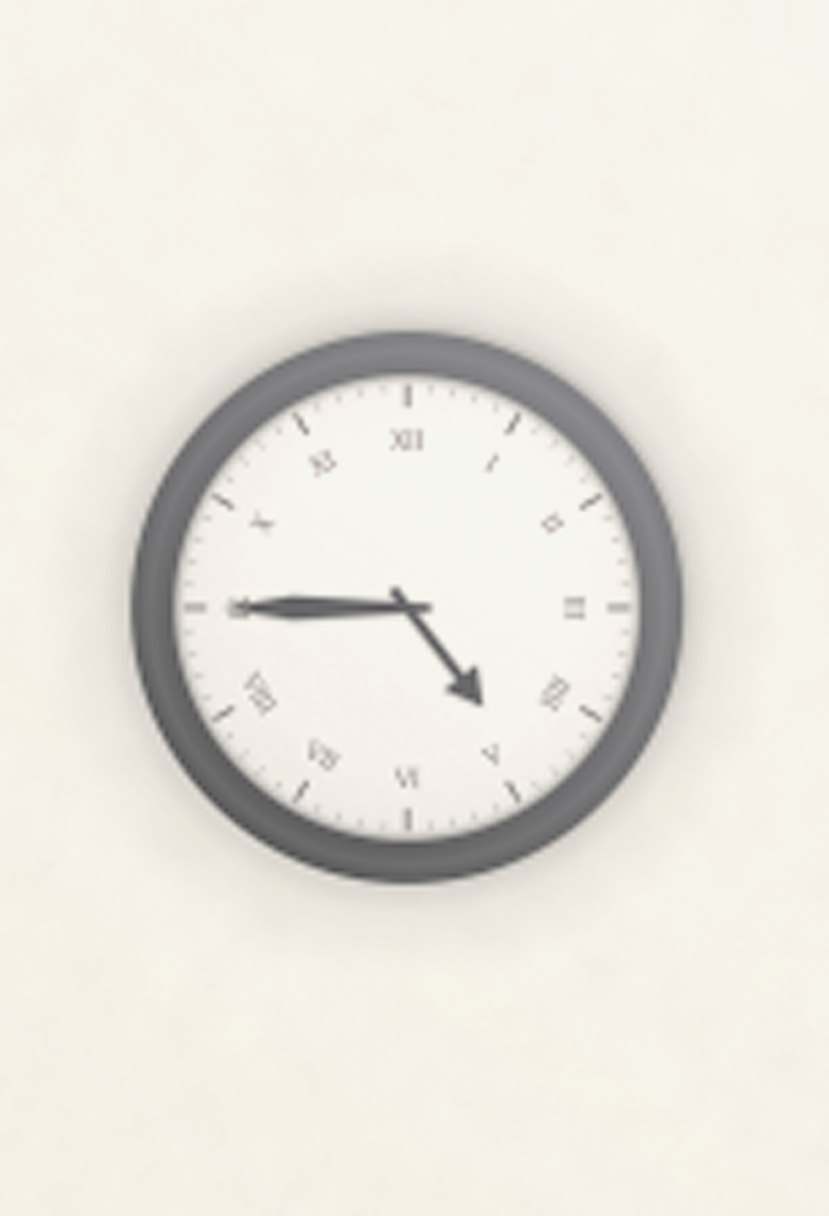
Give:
4h45
